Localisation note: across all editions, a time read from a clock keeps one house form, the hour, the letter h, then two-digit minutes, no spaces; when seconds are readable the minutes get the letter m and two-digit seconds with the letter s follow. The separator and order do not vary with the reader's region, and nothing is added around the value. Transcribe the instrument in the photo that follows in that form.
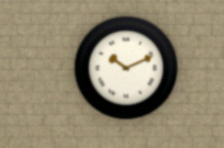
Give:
10h11
